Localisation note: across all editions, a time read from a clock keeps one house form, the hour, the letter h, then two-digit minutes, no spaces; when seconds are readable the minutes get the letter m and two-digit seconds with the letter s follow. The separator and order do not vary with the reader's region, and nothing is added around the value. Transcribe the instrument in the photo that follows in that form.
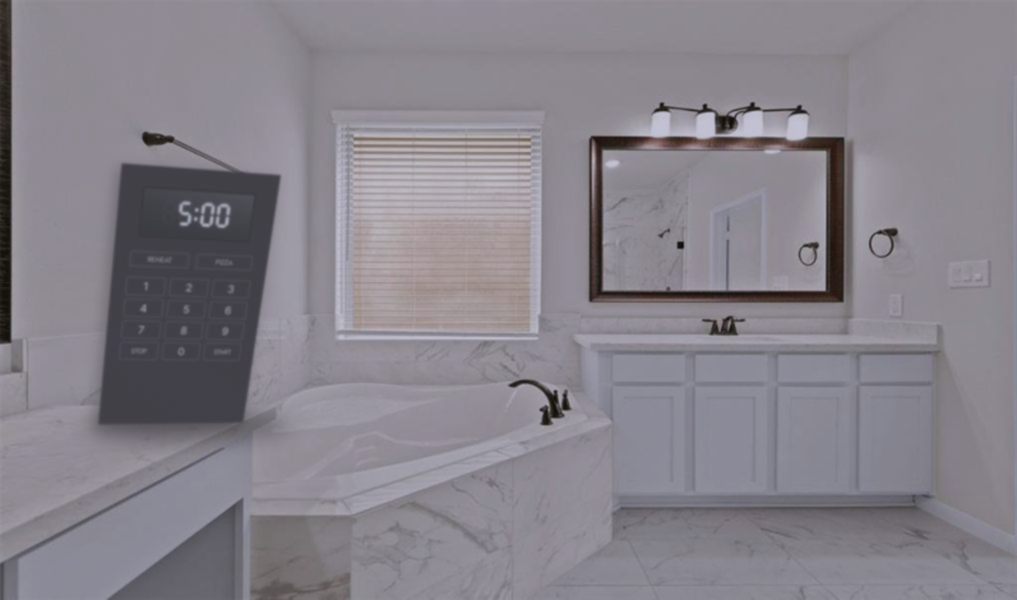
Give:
5h00
